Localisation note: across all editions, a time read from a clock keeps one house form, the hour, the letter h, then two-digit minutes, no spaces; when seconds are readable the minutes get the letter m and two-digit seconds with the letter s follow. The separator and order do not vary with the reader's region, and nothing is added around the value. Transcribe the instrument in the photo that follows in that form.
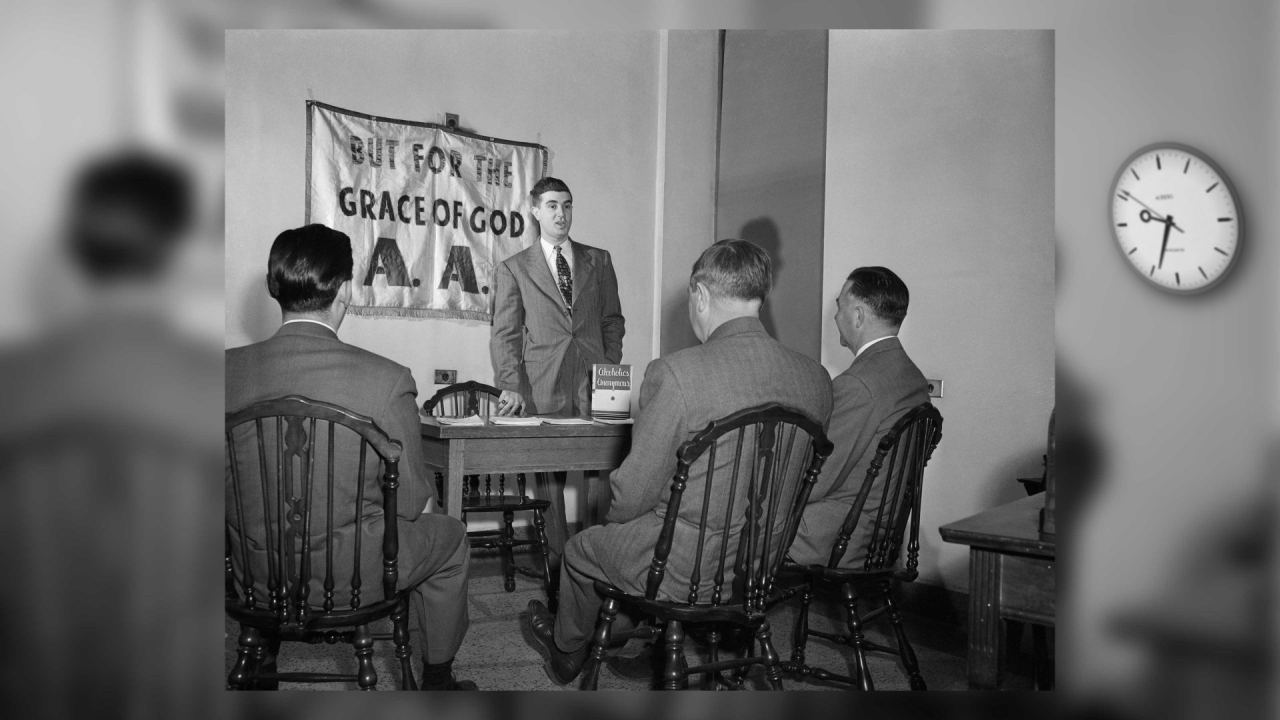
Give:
9h33m51s
